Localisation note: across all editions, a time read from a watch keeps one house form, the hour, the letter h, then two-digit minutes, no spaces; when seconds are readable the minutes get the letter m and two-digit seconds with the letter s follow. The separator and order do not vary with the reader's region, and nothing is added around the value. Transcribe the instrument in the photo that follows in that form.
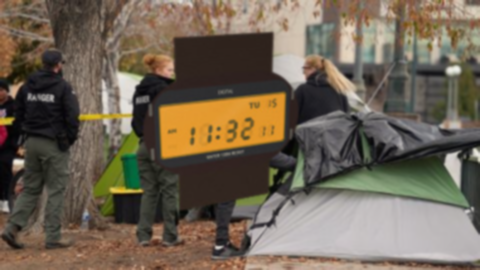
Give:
11h32m11s
